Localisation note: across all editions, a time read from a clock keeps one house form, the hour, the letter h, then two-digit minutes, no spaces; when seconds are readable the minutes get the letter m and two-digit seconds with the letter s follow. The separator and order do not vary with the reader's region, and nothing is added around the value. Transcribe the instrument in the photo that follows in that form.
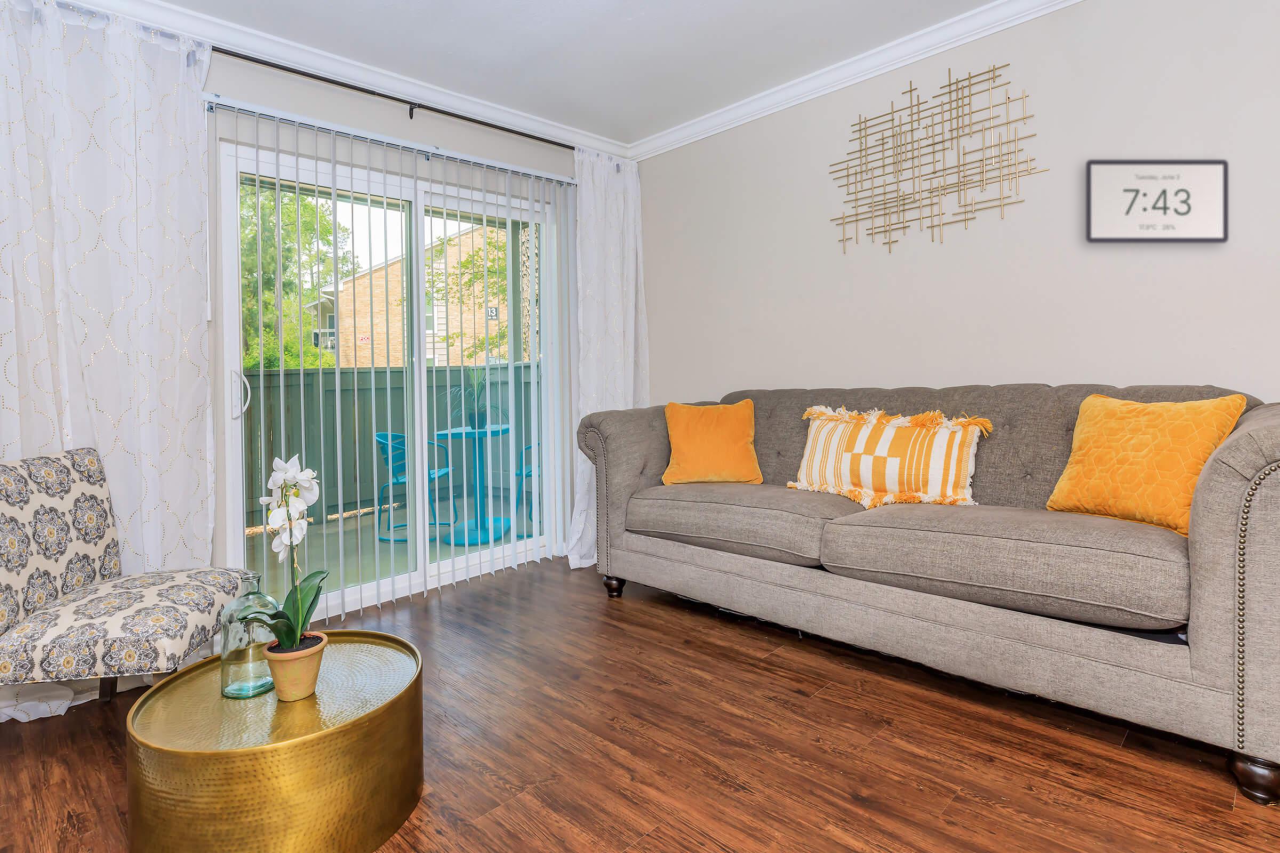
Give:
7h43
